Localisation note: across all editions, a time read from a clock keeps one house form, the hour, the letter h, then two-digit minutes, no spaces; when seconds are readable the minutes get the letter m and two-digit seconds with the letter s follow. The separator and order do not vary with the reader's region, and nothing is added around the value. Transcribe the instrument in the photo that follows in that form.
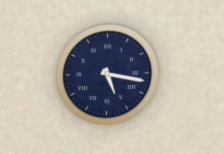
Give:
5h17
